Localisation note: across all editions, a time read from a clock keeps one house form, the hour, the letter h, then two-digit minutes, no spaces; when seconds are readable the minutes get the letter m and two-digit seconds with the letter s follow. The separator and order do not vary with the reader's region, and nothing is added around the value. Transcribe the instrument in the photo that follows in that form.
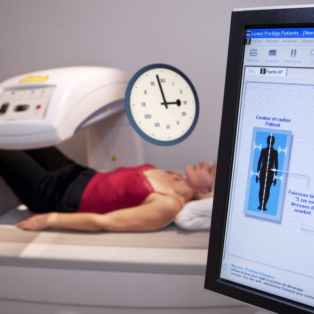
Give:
2h58
